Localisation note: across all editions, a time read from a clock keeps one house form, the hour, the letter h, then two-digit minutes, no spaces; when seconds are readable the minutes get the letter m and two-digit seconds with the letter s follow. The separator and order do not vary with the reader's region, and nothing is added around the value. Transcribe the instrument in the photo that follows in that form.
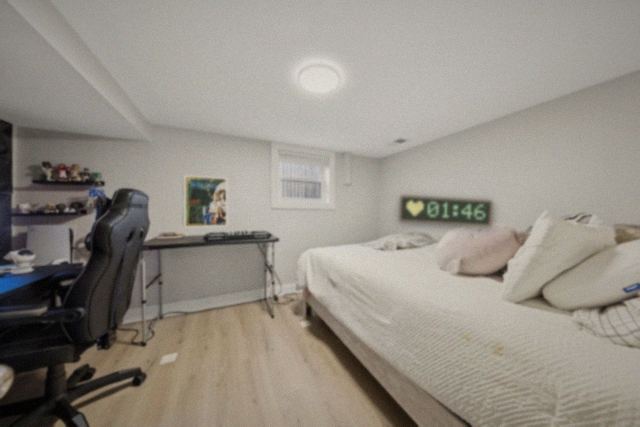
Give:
1h46
